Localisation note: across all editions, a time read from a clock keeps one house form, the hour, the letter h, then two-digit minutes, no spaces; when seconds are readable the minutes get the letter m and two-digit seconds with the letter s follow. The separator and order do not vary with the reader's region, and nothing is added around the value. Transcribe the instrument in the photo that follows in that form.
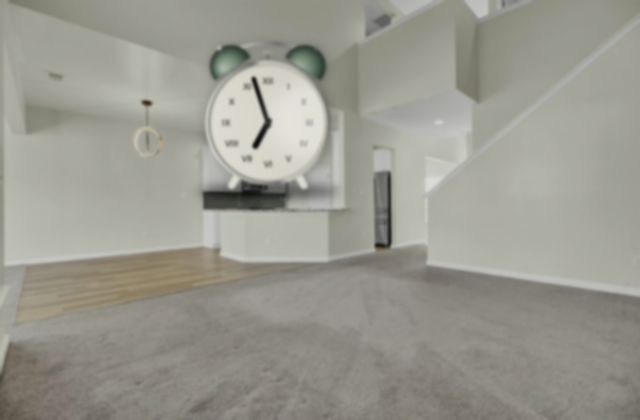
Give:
6h57
